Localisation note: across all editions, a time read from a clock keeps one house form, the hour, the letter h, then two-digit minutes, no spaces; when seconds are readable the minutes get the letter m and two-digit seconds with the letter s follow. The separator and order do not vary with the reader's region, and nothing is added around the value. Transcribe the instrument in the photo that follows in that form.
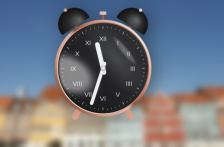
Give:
11h33
